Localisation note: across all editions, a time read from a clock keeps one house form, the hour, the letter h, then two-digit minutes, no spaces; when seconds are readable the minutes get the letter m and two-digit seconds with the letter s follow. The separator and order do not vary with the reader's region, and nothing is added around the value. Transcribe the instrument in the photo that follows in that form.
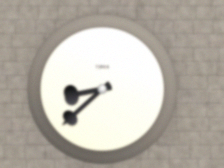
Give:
8h38
